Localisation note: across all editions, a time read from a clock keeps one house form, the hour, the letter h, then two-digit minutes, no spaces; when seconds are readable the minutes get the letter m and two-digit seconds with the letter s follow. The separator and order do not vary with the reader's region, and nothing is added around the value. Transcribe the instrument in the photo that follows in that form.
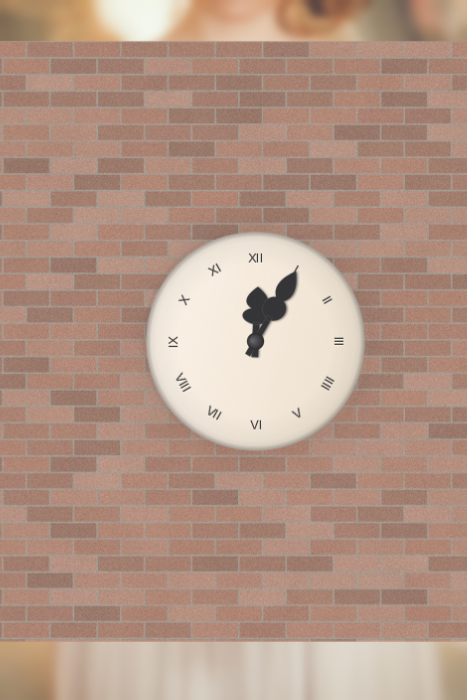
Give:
12h05
